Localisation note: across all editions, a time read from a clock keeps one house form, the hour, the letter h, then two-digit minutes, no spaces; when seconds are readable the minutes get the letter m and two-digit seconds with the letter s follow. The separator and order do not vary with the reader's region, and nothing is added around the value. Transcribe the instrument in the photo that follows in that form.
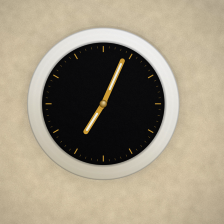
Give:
7h04
